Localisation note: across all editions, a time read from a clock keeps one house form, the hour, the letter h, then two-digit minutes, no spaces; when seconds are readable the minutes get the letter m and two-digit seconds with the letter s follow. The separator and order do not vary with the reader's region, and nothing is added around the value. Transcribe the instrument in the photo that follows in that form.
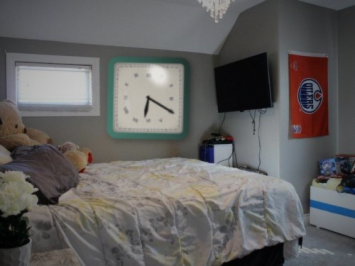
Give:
6h20
